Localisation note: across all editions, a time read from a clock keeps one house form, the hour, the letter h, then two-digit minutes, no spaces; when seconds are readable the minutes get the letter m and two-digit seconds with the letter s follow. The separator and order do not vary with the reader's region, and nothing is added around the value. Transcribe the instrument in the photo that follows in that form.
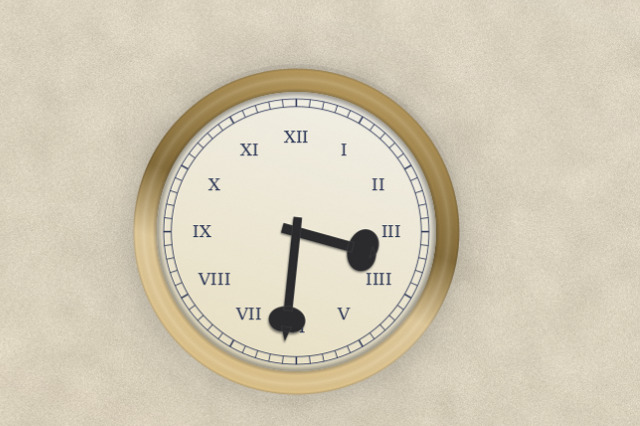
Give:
3h31
